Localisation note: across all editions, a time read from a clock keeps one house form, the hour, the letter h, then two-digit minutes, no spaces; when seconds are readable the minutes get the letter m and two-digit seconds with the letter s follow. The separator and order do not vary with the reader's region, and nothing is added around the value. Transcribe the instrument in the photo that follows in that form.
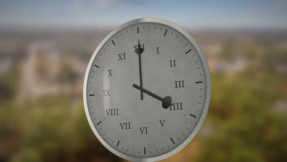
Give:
4h00
